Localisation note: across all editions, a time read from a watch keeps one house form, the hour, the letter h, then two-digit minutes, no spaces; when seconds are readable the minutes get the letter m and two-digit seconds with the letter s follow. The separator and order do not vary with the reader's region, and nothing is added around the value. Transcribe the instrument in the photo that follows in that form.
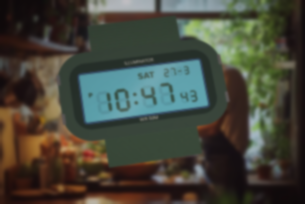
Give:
10h47m43s
